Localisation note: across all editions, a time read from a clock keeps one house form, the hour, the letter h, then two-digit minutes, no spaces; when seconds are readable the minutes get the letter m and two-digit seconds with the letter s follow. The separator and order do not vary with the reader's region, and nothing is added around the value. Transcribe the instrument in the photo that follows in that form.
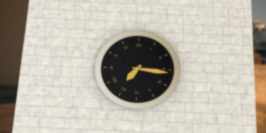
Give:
7h16
